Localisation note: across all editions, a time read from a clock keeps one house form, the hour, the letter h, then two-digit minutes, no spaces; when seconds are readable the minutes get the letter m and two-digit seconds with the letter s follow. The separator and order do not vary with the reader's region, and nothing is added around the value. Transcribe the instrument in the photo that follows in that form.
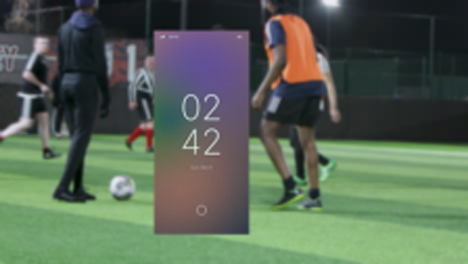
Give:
2h42
